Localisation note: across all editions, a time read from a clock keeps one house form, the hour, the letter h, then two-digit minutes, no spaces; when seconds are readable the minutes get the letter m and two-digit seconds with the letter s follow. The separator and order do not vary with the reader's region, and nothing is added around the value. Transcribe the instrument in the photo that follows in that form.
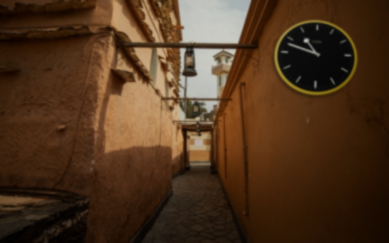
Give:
10h48
